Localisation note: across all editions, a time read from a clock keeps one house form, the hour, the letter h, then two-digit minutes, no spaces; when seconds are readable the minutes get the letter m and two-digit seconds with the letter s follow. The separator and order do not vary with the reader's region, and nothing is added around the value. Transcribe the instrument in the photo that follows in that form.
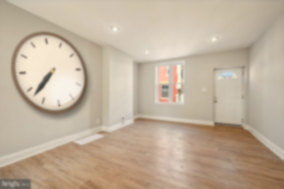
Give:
7h38
